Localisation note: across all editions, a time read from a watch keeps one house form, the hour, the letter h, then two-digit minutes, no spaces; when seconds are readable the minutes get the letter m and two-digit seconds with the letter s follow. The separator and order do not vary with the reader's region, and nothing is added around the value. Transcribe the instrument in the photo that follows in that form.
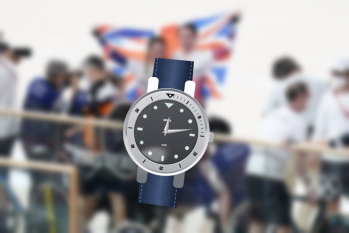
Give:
12h13
